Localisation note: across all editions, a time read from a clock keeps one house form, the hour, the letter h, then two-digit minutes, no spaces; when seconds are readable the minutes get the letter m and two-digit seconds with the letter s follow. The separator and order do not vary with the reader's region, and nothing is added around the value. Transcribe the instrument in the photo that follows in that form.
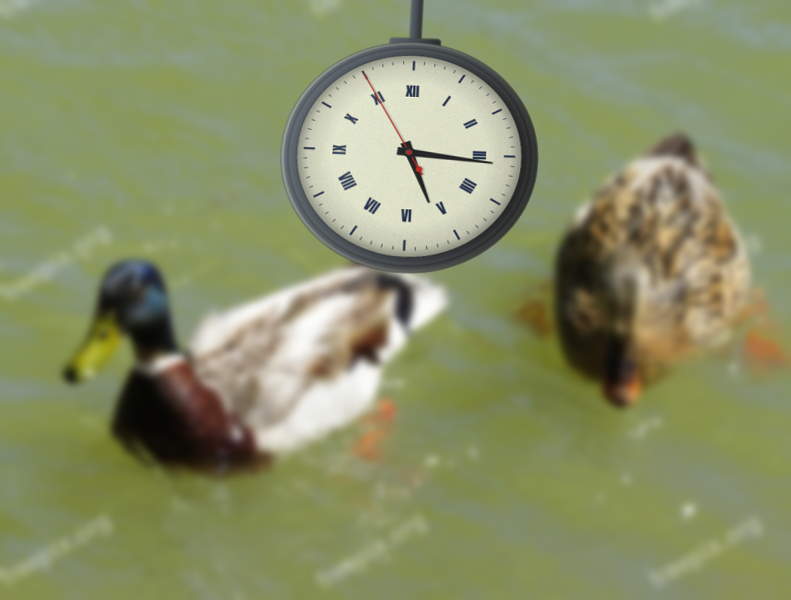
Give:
5h15m55s
